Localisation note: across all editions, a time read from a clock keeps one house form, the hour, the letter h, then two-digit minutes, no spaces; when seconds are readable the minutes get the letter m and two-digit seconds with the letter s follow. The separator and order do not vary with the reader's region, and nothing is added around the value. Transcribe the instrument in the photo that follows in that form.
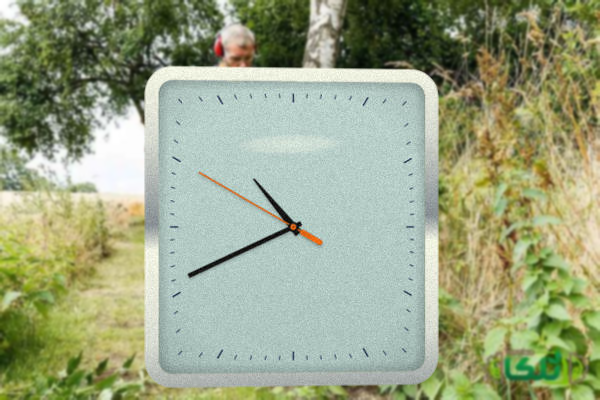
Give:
10h40m50s
